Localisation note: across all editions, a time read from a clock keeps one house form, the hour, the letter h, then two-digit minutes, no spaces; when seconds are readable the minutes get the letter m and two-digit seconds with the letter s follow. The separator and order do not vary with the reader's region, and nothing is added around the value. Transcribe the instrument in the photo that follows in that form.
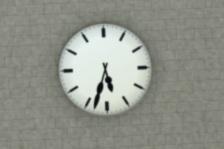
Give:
5h33
